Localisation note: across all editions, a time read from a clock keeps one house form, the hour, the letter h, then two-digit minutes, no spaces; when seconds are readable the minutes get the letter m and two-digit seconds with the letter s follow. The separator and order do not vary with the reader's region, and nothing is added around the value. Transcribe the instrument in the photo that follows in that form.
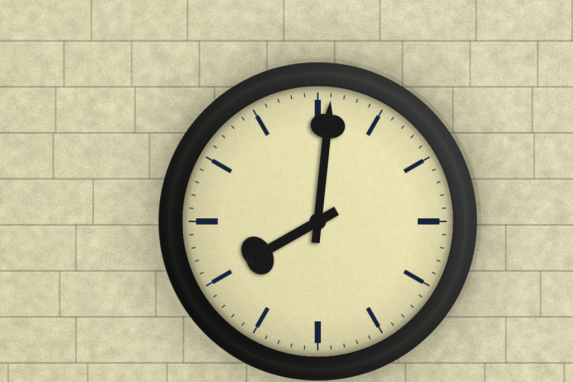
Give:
8h01
